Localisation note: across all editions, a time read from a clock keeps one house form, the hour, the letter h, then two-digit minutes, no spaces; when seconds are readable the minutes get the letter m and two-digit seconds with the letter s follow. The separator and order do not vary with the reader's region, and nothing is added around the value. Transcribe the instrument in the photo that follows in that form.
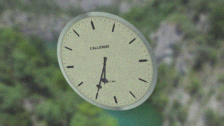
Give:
6h35
